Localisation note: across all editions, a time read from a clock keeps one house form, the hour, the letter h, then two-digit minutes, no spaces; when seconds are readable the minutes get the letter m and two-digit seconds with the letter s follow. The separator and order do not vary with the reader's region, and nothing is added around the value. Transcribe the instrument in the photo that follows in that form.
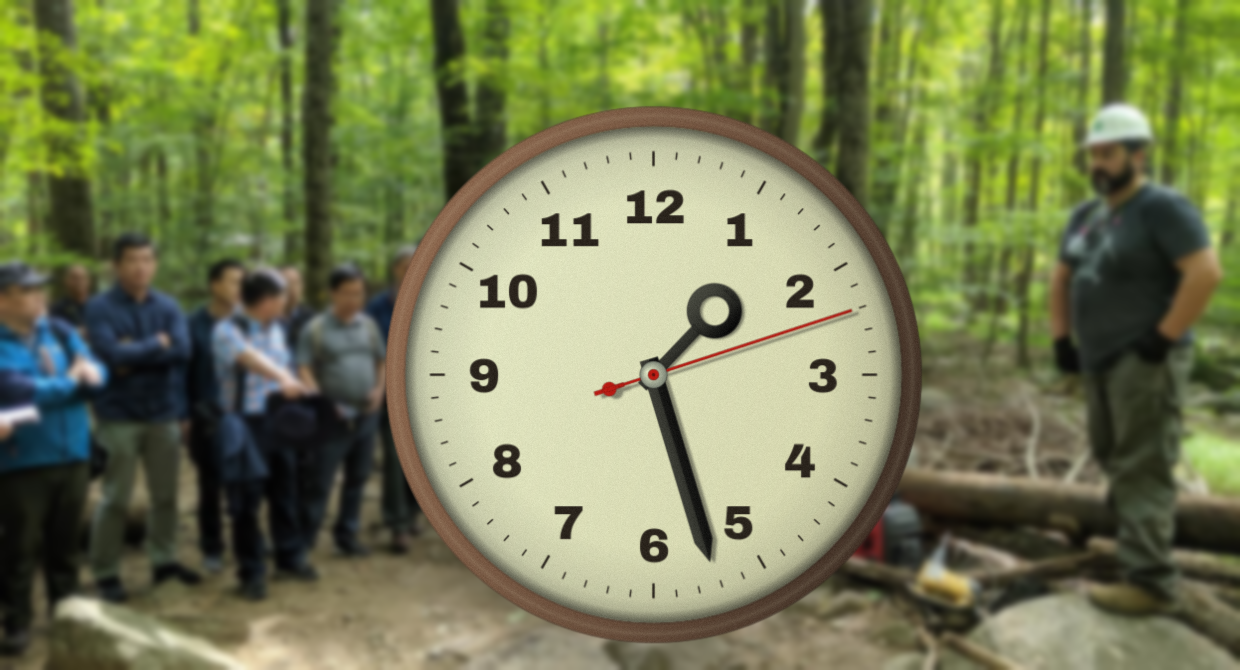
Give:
1h27m12s
